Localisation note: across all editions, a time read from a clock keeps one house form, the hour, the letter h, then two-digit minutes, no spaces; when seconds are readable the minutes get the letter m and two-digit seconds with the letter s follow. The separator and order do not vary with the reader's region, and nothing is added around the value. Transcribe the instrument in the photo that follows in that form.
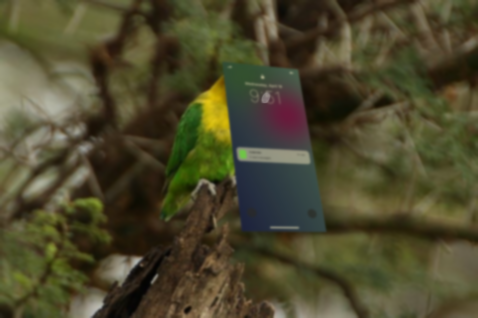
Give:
9h51
